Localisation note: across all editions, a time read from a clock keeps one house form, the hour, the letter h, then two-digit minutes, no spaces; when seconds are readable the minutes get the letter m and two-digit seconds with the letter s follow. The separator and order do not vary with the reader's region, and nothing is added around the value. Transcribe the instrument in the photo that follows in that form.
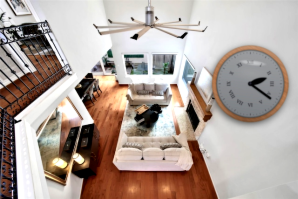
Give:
2h21
